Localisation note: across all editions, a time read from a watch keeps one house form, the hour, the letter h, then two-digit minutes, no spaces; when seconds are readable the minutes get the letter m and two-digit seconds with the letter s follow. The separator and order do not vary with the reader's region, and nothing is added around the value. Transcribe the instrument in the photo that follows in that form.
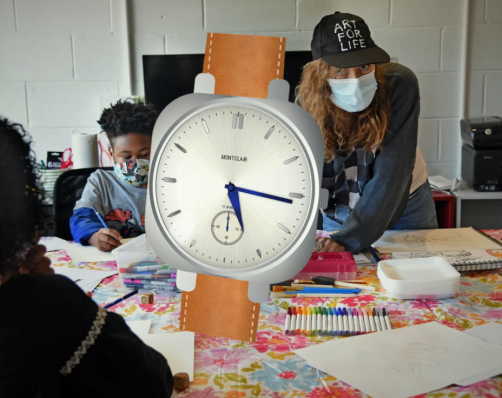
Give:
5h16
